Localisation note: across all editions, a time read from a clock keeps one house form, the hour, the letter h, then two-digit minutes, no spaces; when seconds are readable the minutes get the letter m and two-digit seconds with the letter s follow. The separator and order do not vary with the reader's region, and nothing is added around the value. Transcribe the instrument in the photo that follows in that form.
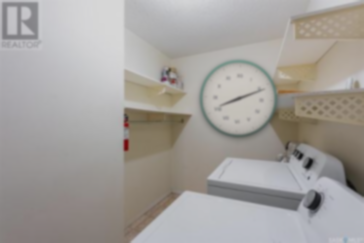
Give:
8h11
